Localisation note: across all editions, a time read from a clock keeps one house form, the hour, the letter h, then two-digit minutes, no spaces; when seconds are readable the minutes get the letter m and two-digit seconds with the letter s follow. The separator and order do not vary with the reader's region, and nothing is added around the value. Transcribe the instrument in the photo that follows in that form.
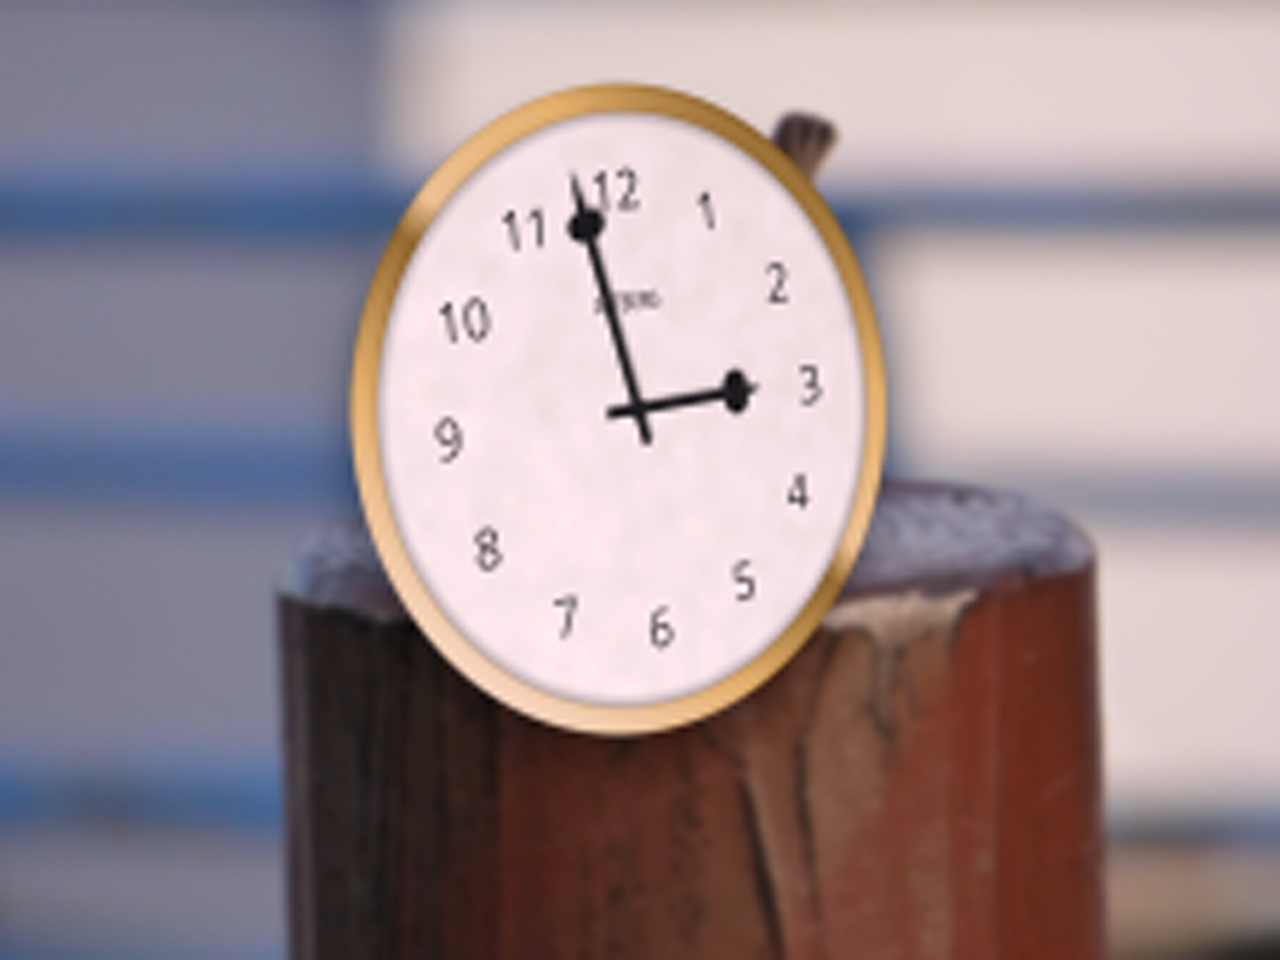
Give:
2h58
